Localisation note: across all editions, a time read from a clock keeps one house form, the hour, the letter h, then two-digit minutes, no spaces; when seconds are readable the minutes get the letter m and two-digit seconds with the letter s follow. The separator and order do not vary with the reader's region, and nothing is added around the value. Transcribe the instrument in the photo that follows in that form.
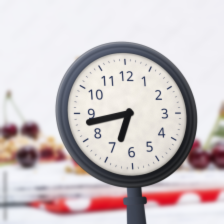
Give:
6h43
